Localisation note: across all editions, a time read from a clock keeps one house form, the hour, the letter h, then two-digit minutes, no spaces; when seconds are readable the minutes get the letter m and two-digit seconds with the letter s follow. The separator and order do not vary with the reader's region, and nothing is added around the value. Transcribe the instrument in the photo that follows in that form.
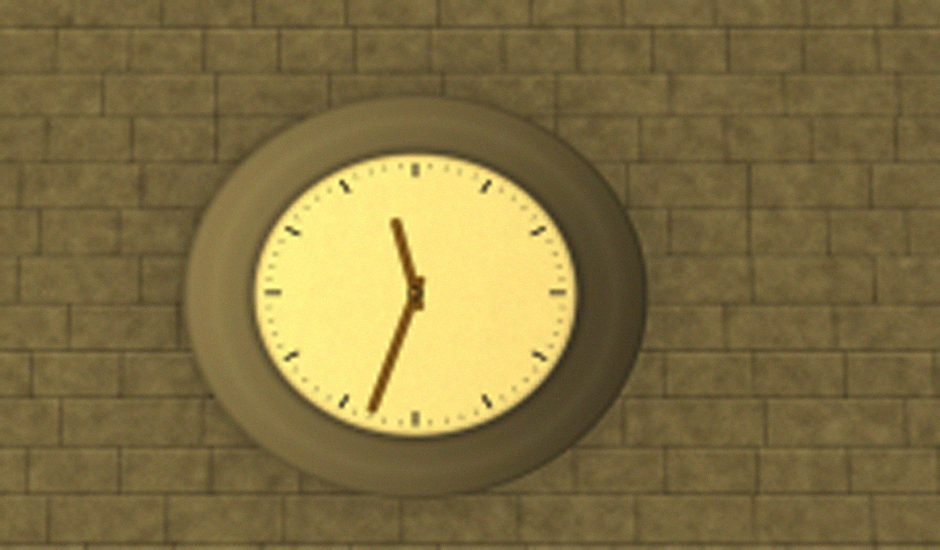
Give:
11h33
